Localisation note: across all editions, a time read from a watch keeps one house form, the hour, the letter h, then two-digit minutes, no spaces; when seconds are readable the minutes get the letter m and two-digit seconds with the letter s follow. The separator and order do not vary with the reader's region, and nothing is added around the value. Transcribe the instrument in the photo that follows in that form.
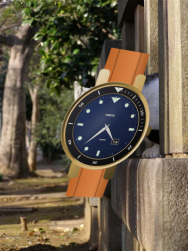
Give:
4h37
